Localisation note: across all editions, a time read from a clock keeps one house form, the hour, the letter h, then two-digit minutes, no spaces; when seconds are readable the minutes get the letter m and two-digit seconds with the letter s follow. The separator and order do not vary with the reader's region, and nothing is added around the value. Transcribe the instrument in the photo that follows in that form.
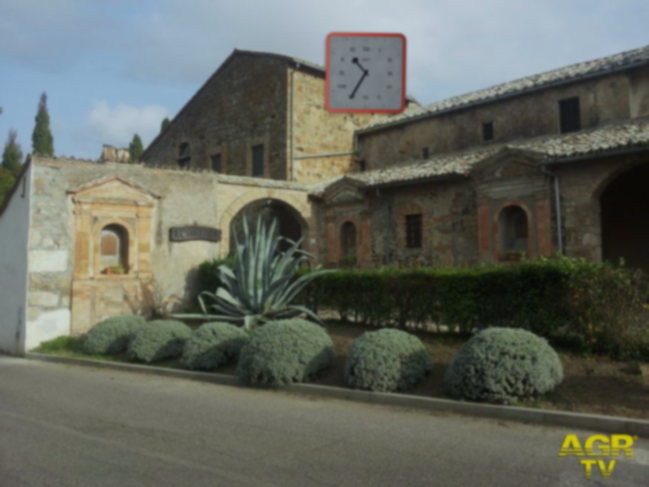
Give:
10h35
